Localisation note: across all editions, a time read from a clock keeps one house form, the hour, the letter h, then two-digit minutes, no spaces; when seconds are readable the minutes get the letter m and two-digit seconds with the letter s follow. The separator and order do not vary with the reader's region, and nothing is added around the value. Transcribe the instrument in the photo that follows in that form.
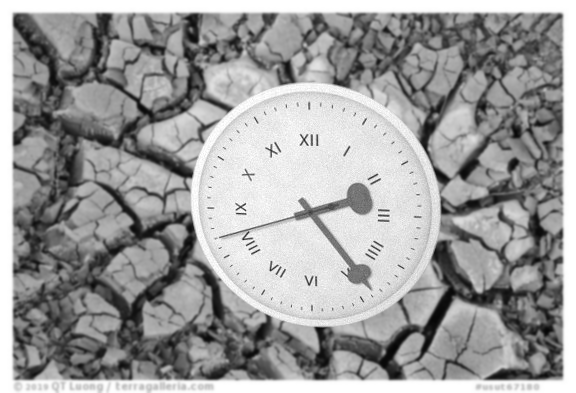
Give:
2h23m42s
